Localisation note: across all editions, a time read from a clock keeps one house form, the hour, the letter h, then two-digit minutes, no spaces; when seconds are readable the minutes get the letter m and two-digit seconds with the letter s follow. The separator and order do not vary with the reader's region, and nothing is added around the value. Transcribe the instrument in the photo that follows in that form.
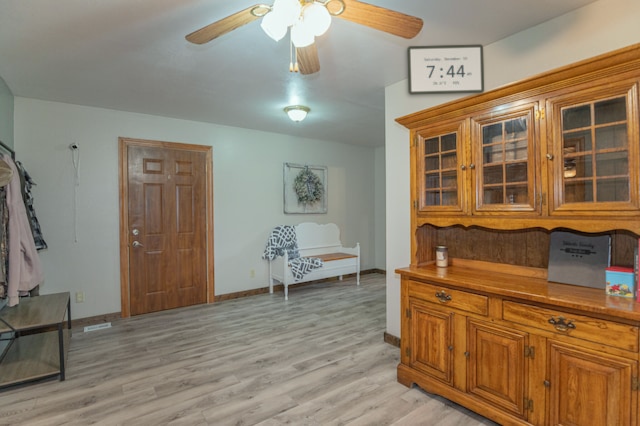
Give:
7h44
